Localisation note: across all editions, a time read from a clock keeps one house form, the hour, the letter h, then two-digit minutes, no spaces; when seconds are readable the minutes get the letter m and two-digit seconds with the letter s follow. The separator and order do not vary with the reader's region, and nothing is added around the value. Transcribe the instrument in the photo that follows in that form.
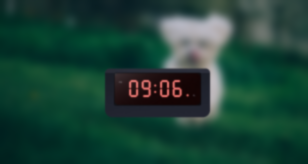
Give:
9h06
